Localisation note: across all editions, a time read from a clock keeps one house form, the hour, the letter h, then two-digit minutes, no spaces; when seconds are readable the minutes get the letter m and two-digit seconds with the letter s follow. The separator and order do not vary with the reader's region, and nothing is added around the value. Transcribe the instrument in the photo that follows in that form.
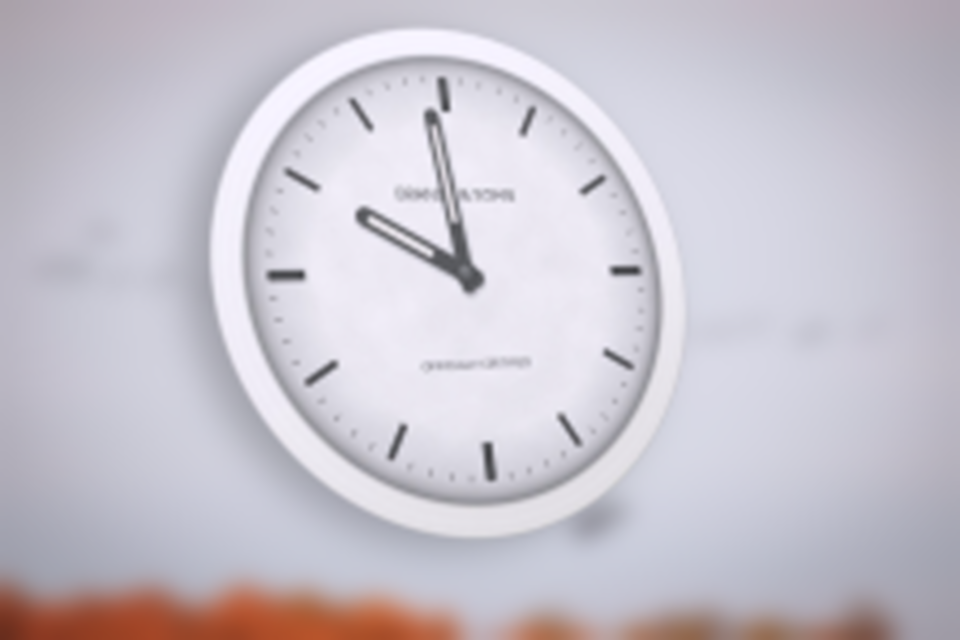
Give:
9h59
